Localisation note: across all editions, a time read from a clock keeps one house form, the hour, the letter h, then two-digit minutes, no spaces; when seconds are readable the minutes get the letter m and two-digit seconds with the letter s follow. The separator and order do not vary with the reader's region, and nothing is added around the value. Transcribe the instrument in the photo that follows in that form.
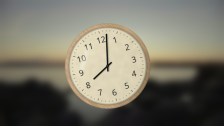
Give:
8h02
